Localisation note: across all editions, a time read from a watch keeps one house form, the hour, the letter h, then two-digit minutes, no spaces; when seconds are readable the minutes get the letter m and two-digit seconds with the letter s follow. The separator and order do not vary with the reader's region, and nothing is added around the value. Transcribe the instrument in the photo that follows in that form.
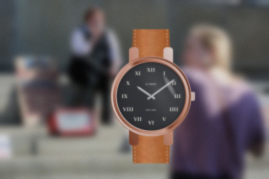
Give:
10h09
